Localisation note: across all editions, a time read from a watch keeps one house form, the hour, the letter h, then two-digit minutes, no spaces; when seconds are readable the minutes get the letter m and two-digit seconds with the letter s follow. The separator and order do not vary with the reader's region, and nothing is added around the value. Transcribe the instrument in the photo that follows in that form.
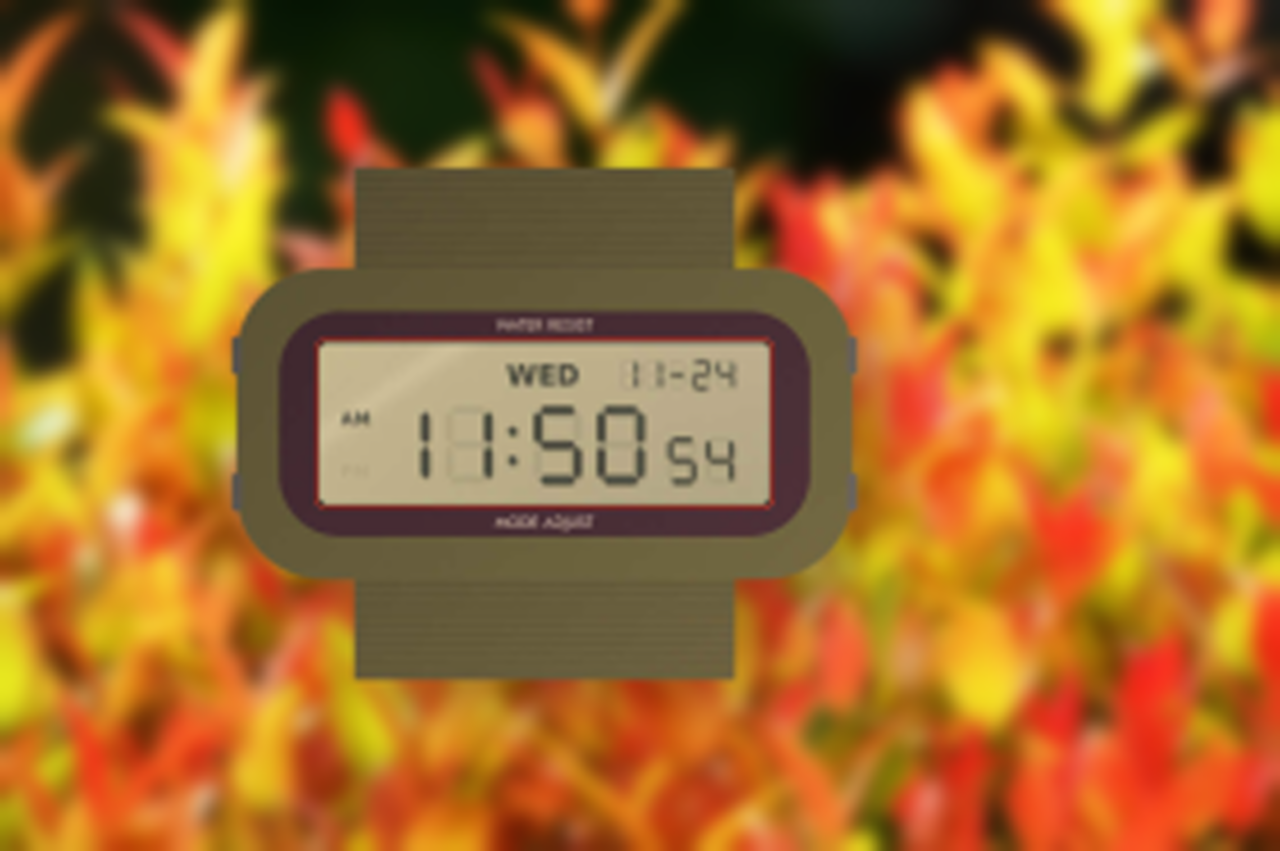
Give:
11h50m54s
